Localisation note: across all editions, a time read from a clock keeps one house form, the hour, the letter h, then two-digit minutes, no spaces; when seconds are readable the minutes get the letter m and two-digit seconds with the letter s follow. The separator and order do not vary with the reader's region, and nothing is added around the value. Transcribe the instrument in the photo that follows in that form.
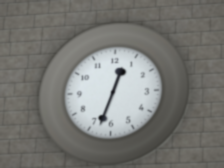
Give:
12h33
